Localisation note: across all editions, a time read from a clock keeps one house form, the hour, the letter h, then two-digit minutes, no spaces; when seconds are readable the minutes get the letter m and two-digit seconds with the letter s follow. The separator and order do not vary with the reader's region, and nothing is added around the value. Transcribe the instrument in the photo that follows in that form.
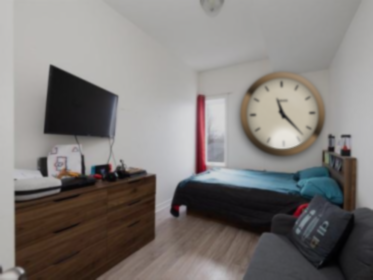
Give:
11h23
